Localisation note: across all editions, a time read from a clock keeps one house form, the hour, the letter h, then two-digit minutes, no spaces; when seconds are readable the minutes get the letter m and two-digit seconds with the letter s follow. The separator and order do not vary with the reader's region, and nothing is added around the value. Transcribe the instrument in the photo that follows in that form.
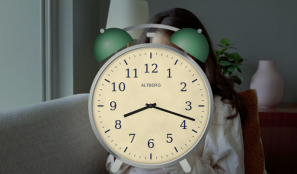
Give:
8h18
